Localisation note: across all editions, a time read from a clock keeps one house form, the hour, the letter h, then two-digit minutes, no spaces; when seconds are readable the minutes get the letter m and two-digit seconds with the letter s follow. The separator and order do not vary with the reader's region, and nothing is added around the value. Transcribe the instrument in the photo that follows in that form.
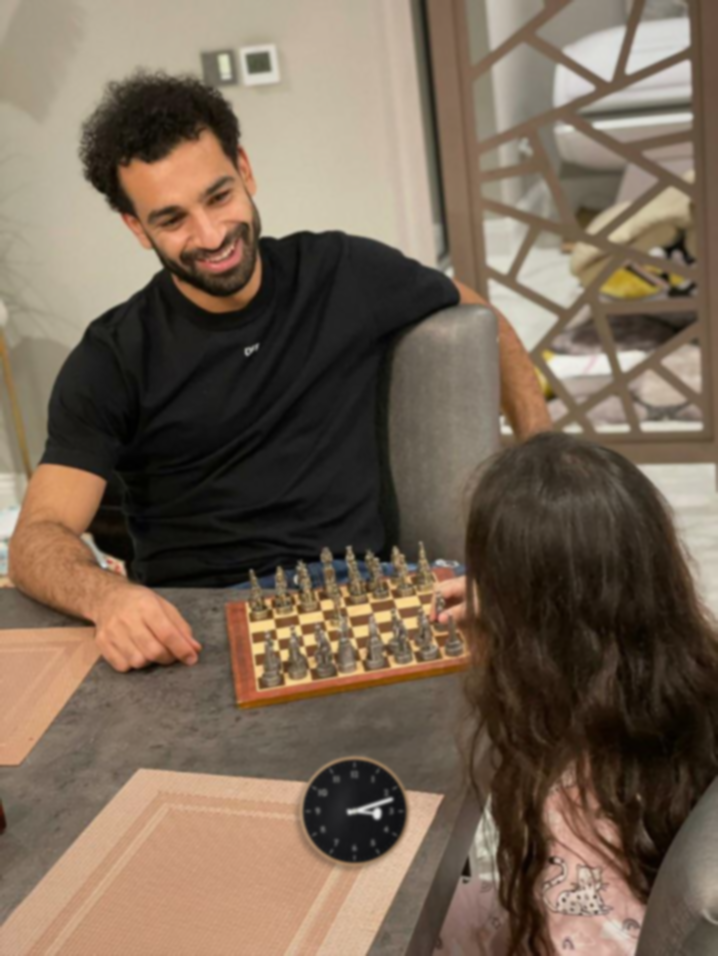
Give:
3h12
